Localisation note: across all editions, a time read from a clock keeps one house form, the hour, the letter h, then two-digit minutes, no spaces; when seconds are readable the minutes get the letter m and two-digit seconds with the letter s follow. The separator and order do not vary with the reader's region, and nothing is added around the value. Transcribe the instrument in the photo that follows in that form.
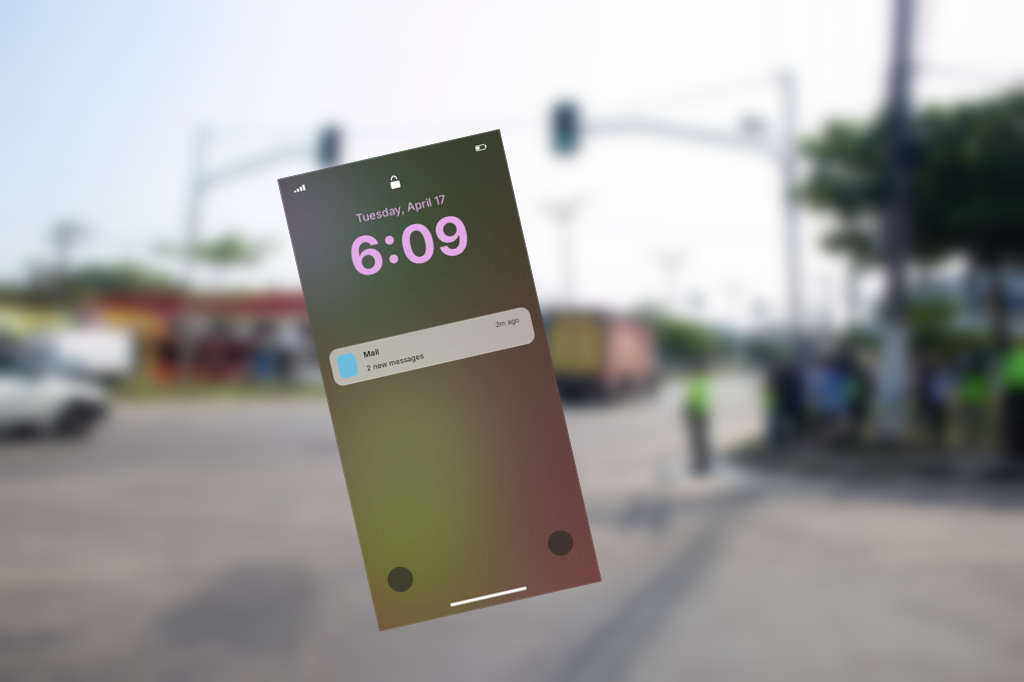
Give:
6h09
